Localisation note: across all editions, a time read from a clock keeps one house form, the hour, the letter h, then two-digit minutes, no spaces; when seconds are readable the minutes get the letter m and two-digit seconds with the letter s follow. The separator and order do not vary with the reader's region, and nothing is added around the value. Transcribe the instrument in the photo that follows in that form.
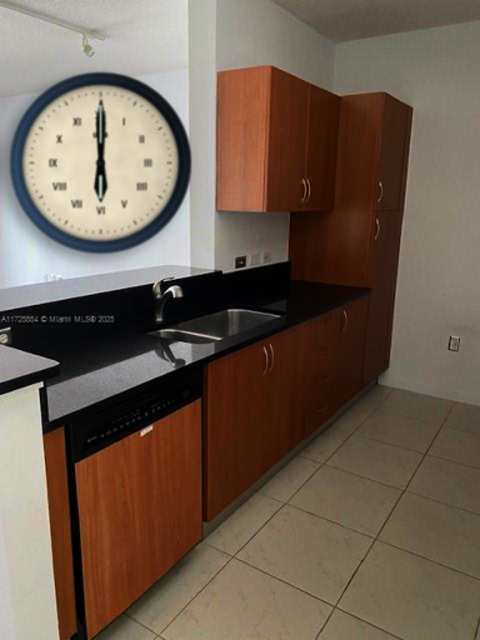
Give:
6h00
